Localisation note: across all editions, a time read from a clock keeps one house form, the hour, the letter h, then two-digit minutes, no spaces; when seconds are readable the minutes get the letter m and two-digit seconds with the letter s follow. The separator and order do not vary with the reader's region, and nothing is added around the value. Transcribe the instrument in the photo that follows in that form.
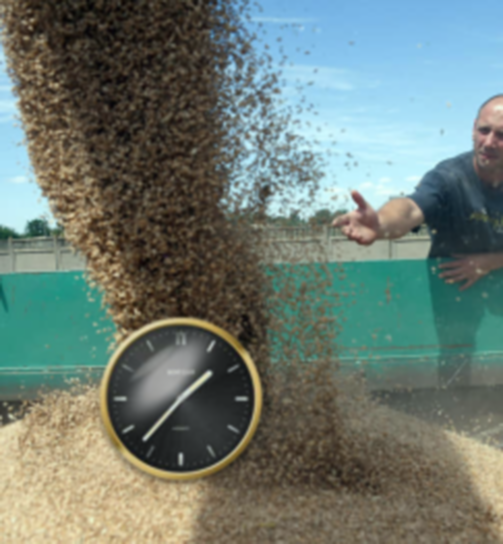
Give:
1h37
